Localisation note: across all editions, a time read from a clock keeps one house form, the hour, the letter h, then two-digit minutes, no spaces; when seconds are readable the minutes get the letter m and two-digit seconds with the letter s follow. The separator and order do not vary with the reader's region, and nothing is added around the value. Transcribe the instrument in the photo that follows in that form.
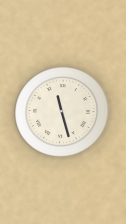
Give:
11h27
